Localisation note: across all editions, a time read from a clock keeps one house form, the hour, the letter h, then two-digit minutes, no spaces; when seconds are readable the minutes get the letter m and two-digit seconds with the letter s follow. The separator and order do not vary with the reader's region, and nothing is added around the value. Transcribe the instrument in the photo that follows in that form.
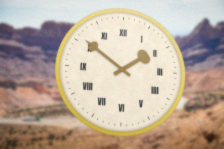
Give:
1h51
